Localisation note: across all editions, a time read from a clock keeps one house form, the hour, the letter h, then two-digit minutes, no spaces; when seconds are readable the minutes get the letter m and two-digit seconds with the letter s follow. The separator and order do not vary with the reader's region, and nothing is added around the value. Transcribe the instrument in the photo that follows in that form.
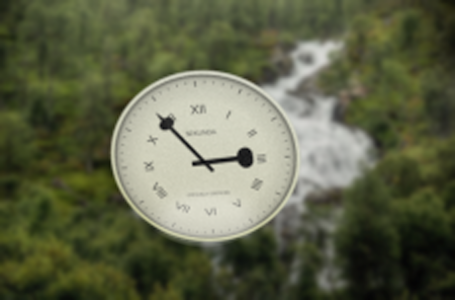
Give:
2h54
